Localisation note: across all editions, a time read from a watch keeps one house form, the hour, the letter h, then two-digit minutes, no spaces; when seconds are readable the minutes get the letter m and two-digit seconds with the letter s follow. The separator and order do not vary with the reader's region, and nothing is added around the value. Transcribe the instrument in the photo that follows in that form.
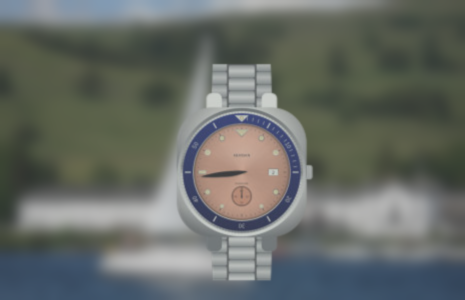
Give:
8h44
